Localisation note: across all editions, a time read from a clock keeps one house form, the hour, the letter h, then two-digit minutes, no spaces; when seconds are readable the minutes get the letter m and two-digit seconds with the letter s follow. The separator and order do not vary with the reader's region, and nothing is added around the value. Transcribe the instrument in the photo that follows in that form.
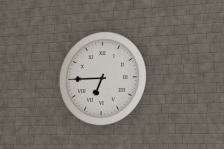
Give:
6h45
